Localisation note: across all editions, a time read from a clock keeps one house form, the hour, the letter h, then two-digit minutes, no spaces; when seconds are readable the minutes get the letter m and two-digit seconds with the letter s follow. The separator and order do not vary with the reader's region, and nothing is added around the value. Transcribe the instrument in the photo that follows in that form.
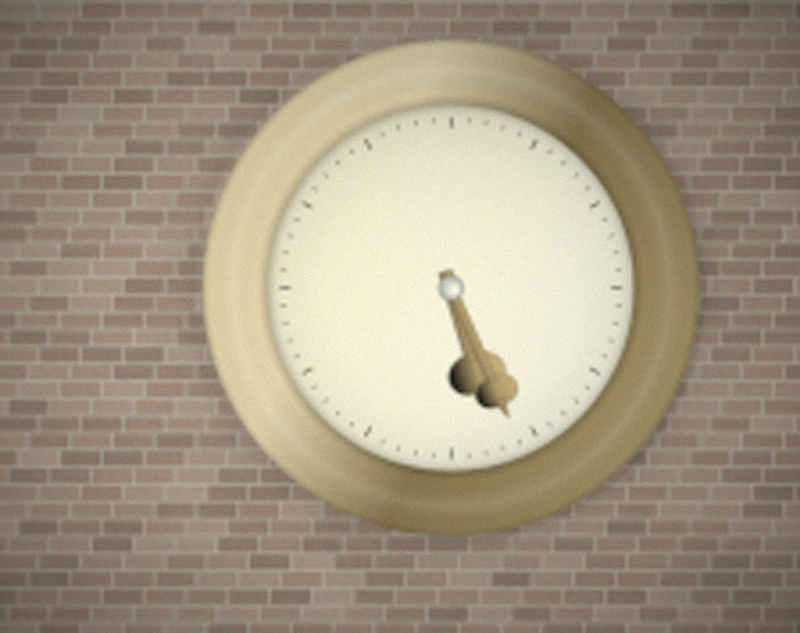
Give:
5h26
